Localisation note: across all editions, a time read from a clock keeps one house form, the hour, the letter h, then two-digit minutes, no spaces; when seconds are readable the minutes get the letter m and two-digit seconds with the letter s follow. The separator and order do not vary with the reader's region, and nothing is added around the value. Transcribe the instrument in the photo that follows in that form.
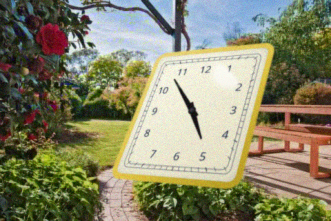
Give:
4h53
